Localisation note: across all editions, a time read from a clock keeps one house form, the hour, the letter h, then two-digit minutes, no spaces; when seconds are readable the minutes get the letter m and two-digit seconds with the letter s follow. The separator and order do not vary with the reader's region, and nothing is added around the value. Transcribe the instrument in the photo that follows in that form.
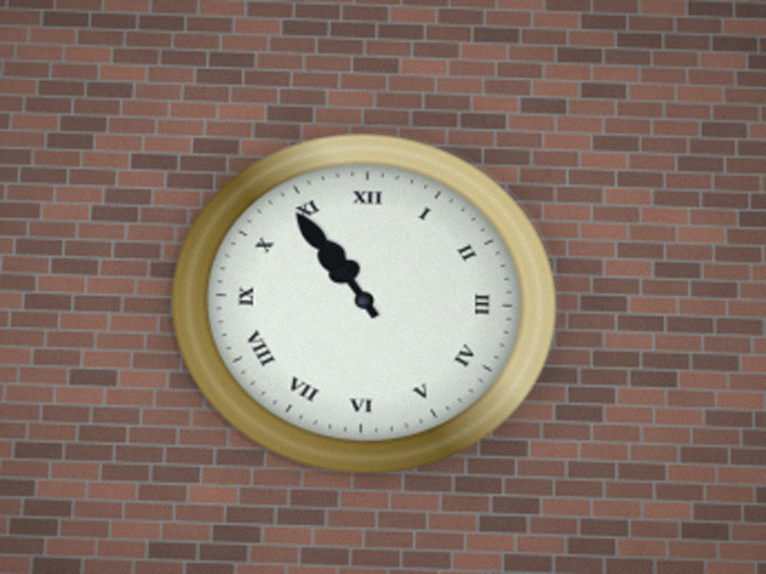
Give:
10h54
